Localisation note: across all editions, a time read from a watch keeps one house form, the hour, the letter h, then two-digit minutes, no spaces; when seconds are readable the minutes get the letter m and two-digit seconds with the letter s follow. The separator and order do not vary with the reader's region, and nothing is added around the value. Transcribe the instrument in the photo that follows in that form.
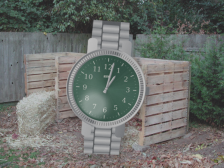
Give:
1h02
